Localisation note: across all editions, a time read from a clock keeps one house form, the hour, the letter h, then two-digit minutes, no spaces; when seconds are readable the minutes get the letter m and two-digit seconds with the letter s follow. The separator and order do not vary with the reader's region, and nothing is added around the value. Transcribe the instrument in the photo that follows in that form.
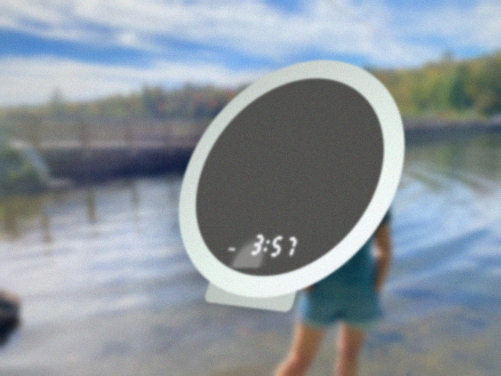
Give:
3h57
